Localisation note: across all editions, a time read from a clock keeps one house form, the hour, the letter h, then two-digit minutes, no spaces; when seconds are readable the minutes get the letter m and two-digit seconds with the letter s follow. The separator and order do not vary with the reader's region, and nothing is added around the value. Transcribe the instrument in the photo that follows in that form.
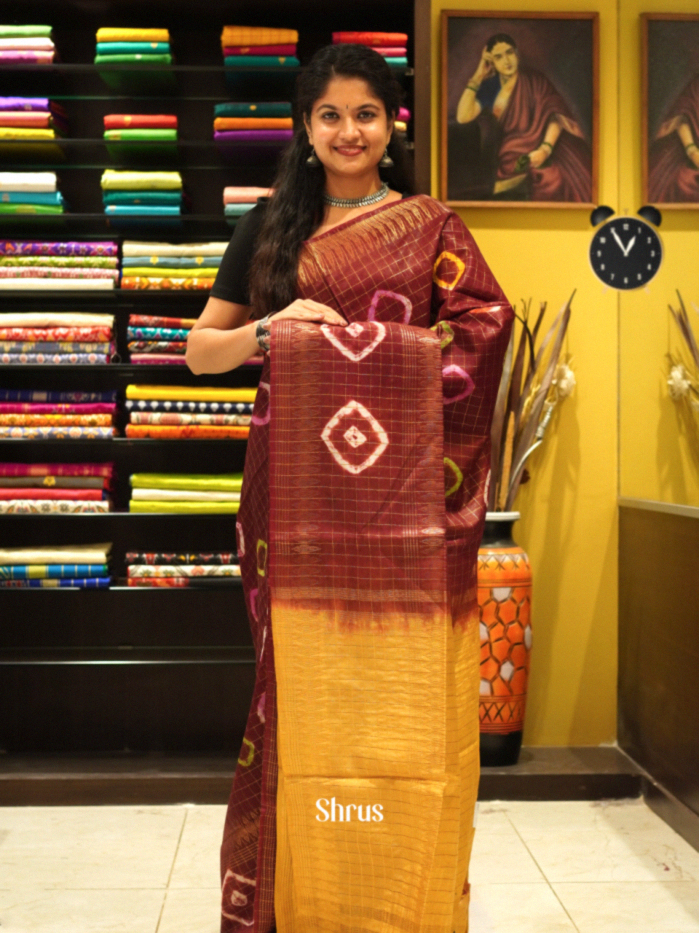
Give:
12h55
